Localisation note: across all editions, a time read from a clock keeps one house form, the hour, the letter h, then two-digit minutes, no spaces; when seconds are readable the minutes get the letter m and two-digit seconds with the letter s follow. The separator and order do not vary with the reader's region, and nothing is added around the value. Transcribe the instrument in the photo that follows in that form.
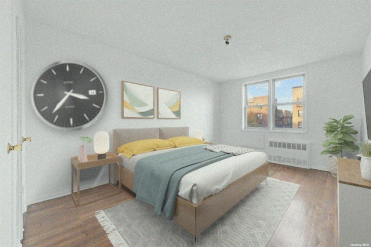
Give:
3h37
